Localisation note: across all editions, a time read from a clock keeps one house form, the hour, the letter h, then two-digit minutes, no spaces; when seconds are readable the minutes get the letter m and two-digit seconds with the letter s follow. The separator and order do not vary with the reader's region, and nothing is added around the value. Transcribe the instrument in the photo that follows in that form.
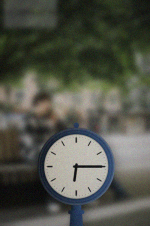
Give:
6h15
